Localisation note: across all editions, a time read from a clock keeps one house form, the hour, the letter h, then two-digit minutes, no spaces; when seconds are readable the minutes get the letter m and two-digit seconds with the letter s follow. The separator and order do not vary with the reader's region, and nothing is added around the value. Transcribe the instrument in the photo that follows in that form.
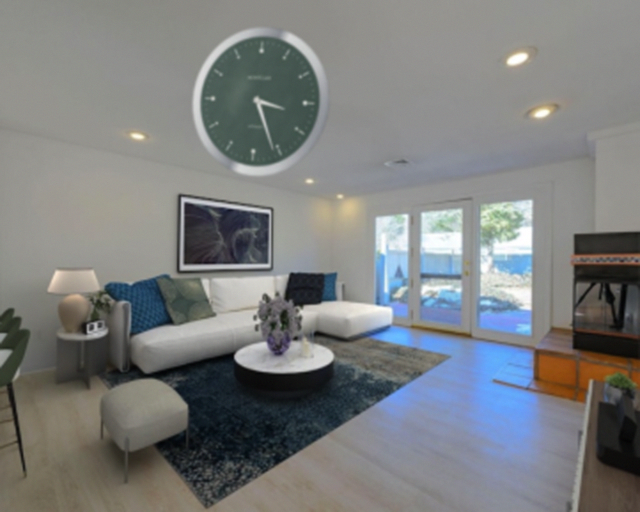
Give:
3h26
